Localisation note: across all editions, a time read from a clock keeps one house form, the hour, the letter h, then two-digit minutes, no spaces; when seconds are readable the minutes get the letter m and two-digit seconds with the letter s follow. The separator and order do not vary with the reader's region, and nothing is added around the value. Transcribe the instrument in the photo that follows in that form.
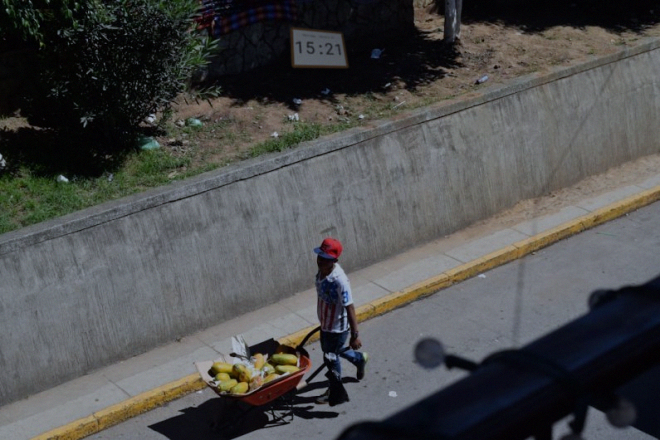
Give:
15h21
